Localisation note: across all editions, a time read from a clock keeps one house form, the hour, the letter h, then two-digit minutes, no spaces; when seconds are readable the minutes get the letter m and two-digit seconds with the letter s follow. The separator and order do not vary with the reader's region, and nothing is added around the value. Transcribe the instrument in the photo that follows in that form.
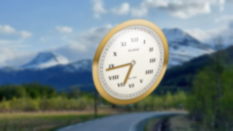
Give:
6h44
